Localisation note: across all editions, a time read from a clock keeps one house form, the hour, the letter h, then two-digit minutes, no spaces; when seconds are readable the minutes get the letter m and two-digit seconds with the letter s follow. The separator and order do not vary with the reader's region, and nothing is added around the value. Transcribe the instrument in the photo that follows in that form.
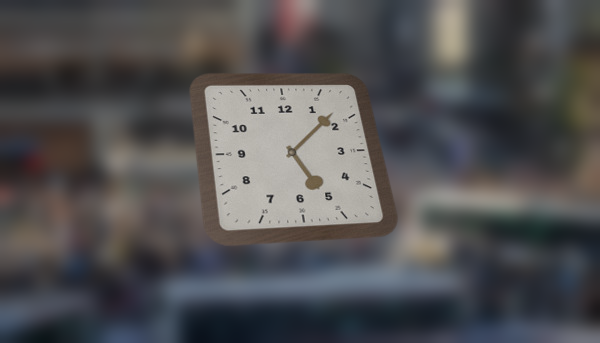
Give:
5h08
